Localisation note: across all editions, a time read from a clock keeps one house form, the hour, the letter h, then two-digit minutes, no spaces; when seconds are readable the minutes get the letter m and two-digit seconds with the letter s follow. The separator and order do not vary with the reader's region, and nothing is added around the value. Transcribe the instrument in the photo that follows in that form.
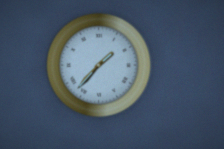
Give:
1h37
